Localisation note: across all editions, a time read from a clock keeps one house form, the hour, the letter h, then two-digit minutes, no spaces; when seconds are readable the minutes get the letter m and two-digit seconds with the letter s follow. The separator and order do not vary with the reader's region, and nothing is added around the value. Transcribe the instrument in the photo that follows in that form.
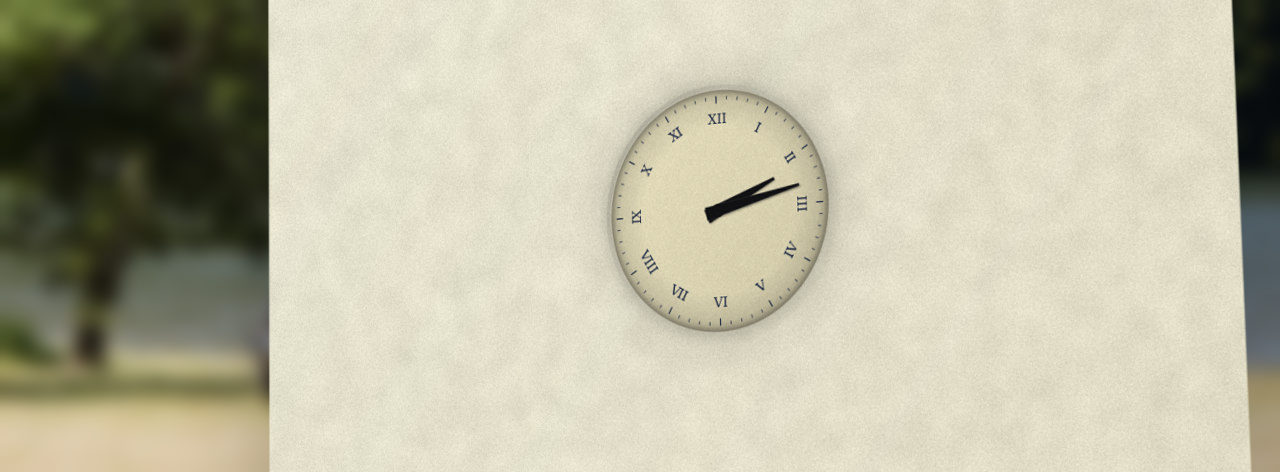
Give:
2h13
